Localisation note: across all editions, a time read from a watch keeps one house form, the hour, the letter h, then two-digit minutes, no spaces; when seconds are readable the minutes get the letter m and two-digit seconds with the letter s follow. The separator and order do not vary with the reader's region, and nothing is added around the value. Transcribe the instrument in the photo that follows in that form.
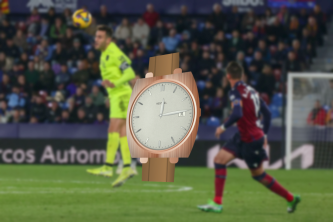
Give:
12h14
